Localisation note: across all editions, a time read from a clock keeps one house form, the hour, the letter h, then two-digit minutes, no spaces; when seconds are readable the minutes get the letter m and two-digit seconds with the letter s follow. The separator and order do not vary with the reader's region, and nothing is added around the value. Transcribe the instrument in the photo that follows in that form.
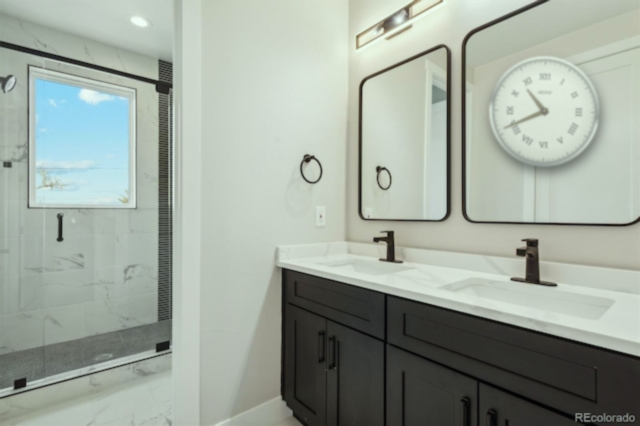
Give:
10h41
